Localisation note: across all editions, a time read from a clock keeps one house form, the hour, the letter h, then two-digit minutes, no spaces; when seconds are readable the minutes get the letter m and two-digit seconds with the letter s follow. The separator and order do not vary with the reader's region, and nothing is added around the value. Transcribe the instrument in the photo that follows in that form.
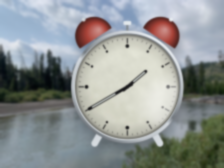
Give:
1h40
